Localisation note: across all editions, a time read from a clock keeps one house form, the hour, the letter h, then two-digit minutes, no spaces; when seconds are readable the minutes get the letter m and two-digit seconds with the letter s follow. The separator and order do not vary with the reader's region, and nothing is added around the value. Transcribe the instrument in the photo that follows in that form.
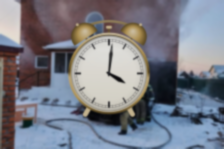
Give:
4h01
